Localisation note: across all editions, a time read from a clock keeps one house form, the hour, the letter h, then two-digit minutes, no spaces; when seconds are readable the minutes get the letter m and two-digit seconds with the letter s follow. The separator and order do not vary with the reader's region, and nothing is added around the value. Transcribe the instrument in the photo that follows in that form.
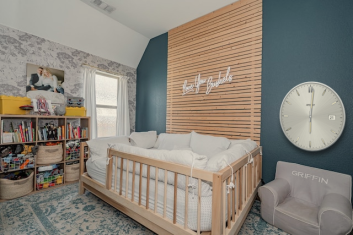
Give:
6h01
